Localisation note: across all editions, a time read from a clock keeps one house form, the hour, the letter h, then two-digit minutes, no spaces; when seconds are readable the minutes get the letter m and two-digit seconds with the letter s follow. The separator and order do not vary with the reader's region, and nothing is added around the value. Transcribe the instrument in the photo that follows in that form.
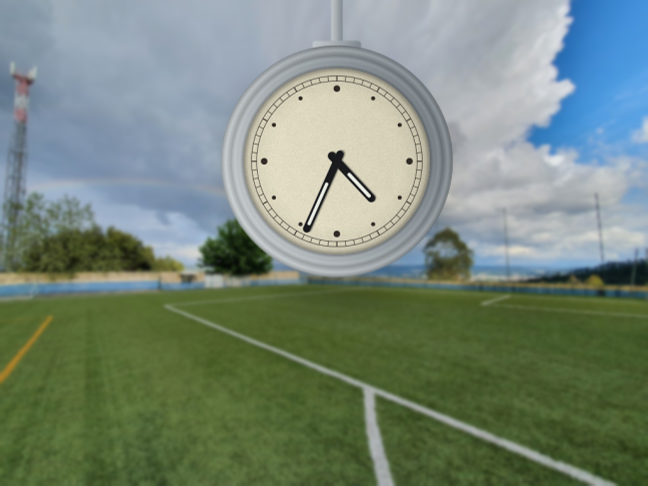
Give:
4h34
